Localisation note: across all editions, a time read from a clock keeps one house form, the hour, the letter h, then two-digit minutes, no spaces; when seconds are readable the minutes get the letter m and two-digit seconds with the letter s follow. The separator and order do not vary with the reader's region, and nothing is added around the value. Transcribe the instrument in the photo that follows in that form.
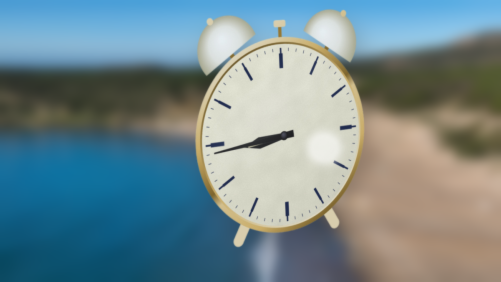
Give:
8h44
